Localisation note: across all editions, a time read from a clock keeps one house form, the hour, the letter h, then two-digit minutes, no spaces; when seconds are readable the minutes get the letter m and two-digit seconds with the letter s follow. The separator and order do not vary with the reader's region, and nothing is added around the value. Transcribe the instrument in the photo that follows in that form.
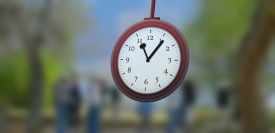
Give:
11h06
